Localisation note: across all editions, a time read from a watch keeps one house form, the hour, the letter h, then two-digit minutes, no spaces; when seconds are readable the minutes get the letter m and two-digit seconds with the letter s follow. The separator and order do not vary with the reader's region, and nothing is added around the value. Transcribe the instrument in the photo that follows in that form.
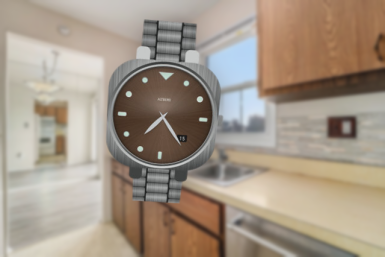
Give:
7h24
